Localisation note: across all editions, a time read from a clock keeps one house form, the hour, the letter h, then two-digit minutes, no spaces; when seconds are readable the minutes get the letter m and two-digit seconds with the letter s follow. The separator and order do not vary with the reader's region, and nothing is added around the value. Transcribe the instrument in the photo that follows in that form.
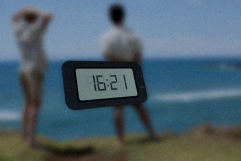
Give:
16h21
